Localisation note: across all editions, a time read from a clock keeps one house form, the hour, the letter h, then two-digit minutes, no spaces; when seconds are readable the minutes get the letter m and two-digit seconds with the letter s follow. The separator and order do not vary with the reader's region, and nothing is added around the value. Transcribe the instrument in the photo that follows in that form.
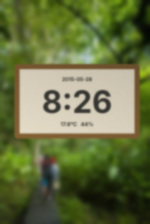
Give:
8h26
